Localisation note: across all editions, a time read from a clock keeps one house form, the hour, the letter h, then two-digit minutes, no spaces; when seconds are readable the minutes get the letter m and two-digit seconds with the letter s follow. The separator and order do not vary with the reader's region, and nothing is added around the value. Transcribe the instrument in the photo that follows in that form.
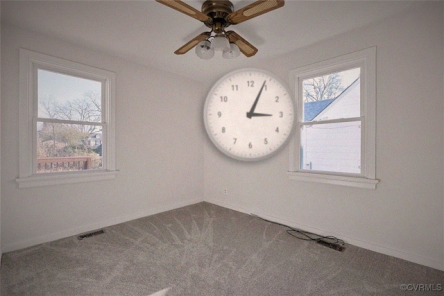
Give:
3h04
